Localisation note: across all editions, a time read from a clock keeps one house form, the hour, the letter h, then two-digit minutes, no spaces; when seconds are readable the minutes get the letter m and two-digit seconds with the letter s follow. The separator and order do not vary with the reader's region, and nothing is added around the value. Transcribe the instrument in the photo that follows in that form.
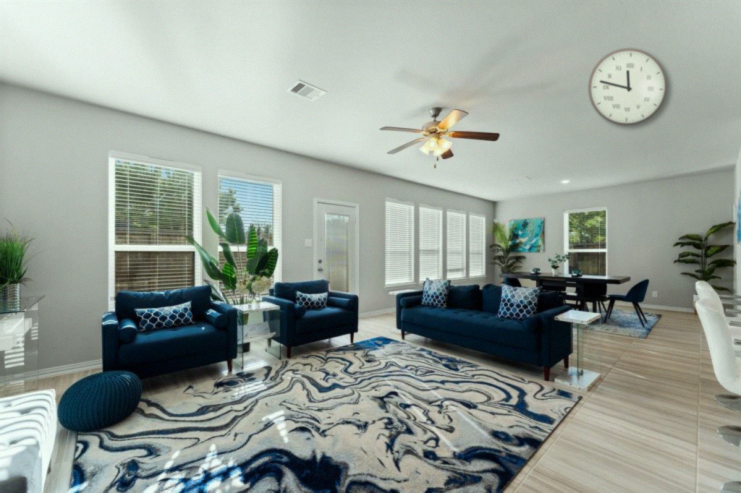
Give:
11h47
